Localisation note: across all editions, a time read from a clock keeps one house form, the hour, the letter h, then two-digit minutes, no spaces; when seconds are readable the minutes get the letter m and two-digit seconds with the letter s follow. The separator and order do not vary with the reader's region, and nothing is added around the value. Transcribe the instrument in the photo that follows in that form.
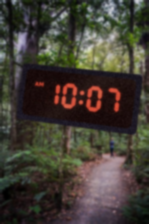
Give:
10h07
